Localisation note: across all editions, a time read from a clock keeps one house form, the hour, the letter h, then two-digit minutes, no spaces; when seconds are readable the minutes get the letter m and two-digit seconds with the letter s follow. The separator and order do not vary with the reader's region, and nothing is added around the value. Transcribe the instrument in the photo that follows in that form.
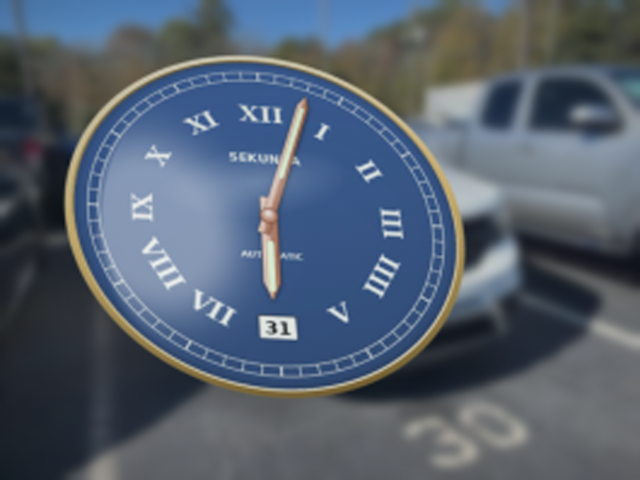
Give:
6h03
